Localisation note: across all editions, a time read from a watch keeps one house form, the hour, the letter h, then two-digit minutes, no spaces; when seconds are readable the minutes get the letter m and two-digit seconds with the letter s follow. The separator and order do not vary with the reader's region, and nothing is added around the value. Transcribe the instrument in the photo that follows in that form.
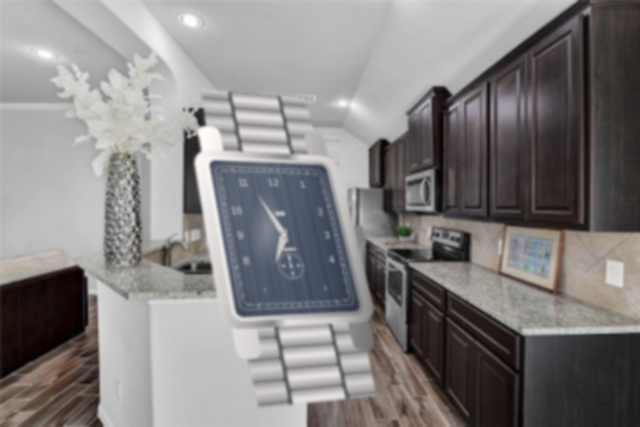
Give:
6h56
